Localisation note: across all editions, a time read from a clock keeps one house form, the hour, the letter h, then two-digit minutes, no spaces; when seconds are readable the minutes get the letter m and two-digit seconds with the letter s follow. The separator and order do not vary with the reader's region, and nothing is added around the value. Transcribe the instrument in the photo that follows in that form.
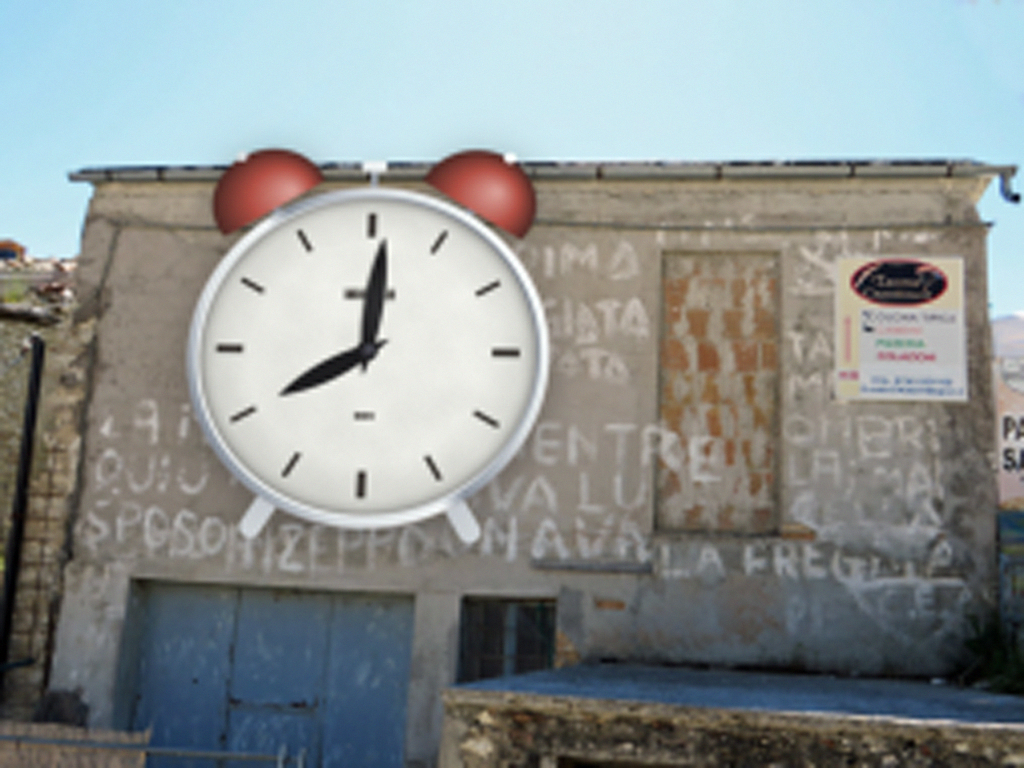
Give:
8h01
